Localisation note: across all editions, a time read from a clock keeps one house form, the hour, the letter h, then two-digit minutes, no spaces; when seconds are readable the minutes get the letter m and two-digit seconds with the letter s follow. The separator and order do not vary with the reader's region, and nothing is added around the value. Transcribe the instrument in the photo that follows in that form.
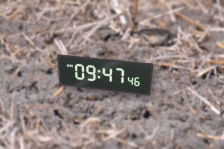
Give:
9h47m46s
